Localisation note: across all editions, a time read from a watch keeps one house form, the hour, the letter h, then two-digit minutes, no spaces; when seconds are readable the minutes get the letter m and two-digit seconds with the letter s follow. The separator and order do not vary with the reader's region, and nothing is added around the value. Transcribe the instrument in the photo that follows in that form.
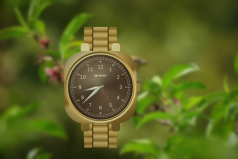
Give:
8h38
